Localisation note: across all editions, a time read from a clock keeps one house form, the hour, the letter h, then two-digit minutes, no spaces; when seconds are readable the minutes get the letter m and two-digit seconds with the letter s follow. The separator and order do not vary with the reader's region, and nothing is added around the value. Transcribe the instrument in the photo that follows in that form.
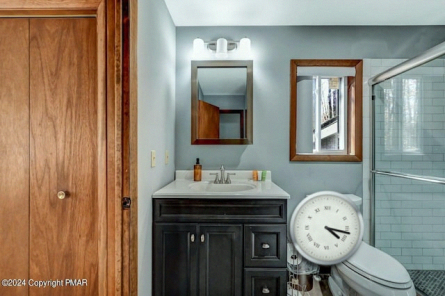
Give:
4h17
